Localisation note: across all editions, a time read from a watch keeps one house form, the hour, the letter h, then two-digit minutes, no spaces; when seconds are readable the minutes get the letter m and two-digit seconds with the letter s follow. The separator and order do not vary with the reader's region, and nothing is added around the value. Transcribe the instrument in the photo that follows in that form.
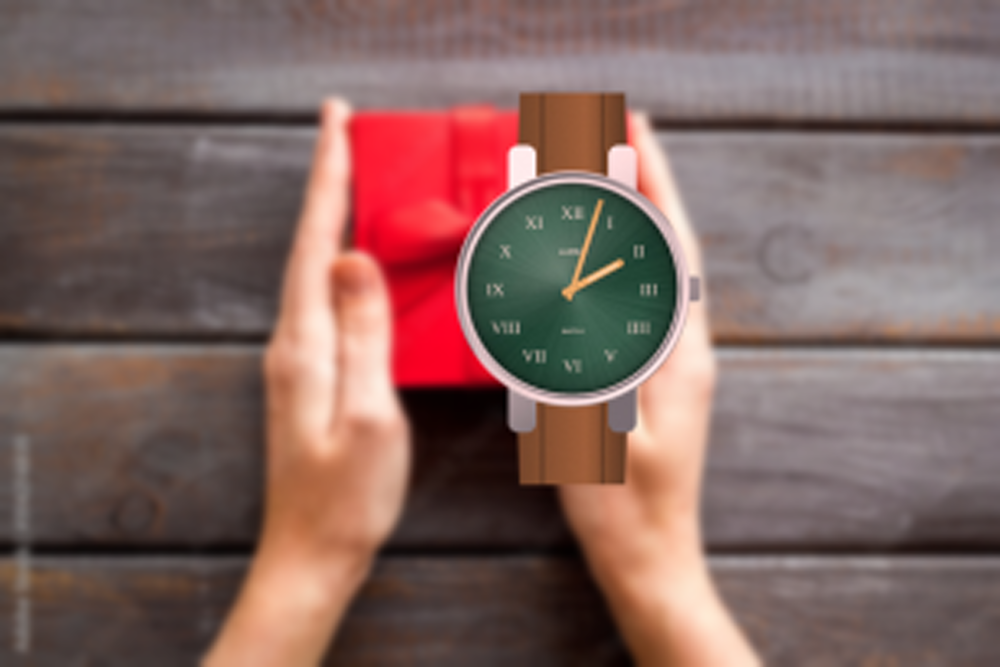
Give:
2h03
